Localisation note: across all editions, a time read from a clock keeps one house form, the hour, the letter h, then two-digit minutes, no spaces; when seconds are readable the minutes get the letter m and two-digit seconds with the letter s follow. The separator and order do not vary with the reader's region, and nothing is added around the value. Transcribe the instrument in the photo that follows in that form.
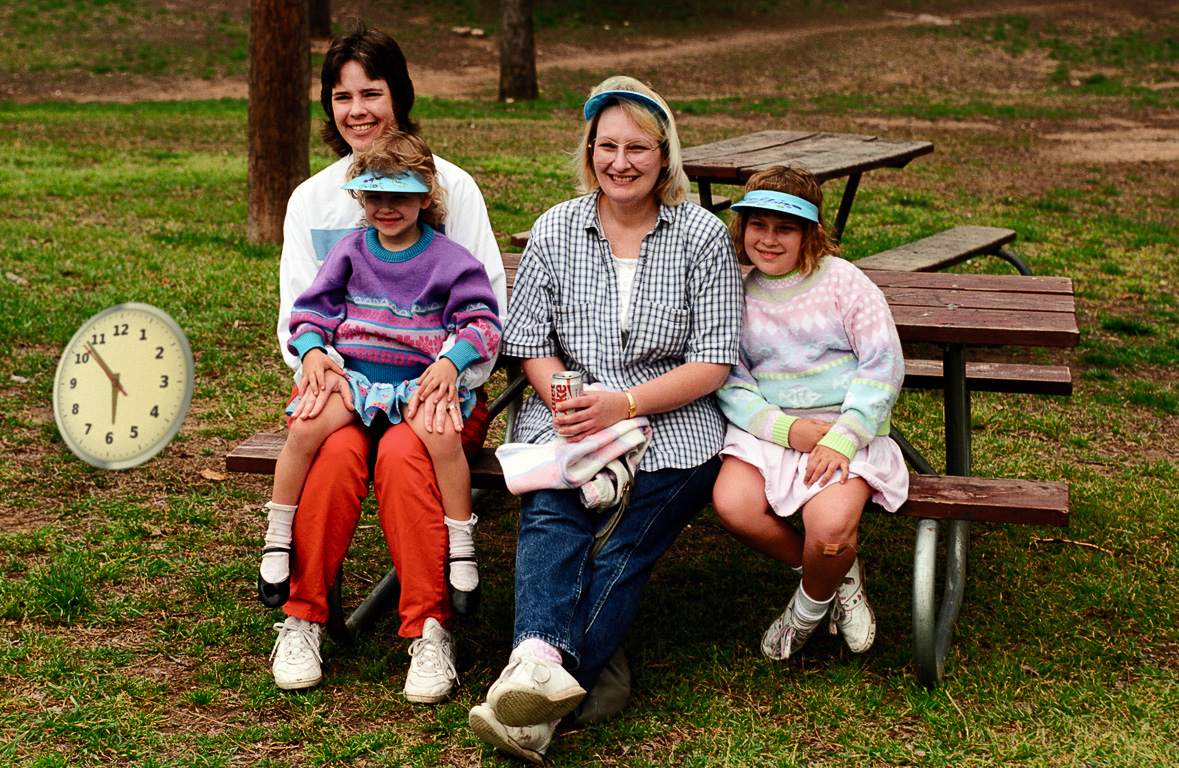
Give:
5h52m52s
